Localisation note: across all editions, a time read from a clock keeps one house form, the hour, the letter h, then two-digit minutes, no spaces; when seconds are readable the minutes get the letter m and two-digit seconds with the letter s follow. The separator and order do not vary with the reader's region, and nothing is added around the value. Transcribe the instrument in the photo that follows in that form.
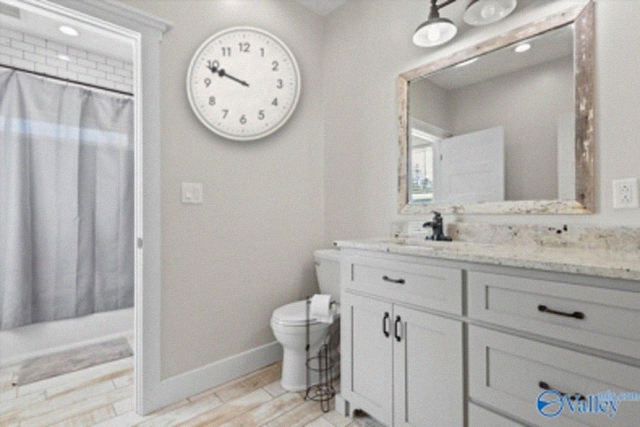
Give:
9h49
